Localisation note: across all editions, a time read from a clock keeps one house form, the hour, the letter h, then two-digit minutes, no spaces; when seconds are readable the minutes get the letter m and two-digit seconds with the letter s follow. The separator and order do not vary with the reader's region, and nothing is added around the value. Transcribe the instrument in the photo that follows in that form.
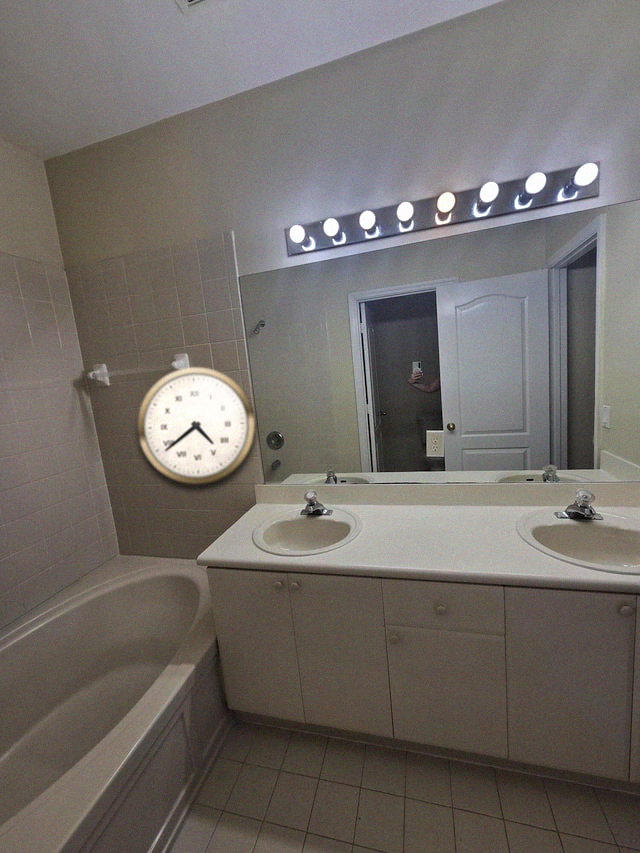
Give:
4h39
